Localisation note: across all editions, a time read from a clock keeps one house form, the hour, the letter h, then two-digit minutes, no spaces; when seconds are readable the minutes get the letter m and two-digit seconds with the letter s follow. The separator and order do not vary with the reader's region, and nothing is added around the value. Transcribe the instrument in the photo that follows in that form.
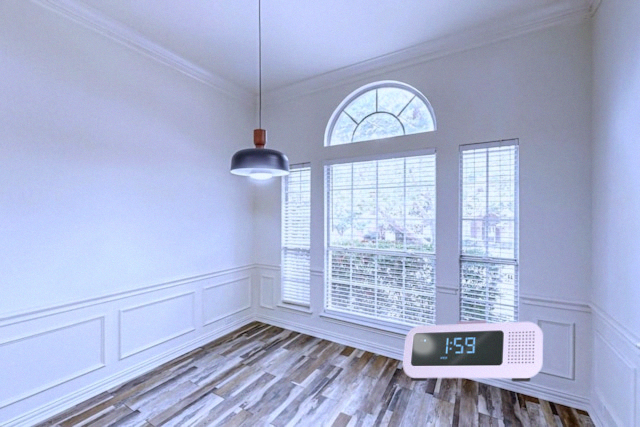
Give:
1h59
